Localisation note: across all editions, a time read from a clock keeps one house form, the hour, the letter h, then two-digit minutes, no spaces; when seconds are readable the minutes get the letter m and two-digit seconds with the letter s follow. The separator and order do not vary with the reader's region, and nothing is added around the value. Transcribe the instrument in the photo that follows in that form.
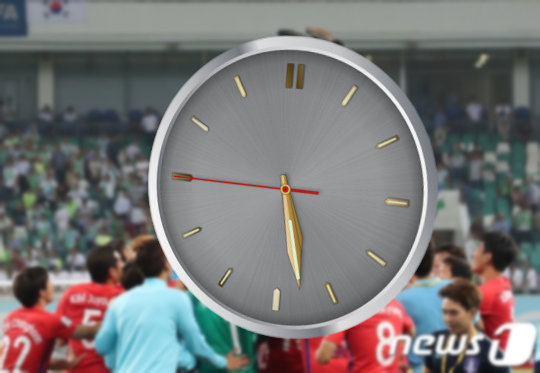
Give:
5h27m45s
